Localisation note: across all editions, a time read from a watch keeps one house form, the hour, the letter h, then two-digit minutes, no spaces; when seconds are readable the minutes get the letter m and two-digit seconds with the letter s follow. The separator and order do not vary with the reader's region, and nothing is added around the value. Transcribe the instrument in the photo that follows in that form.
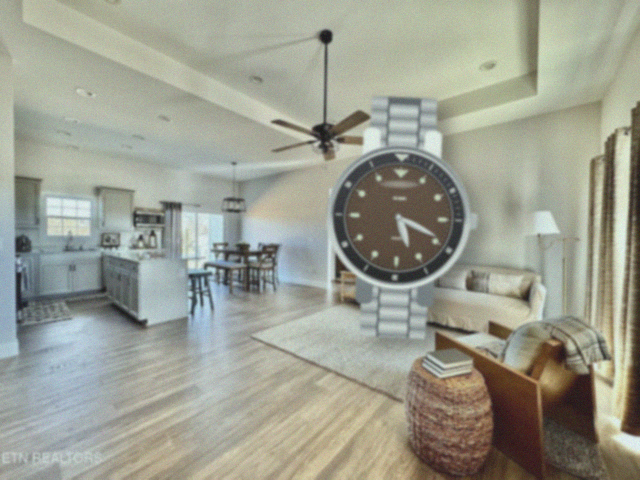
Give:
5h19
